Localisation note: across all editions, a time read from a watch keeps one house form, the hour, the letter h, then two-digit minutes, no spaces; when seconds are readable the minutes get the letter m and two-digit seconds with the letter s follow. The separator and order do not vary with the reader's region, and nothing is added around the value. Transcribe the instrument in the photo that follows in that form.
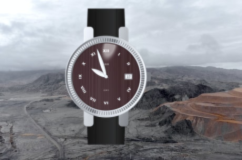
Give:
9h57
